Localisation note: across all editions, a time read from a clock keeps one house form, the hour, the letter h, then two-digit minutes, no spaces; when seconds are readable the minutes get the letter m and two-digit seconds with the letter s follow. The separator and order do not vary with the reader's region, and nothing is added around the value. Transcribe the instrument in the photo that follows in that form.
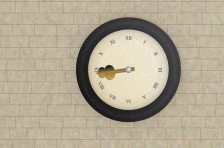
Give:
8h44
